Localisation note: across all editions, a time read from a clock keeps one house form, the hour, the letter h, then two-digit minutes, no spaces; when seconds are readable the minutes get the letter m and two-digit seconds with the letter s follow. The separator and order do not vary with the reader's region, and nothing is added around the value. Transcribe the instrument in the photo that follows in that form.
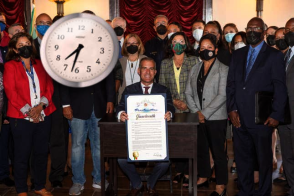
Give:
7h32
